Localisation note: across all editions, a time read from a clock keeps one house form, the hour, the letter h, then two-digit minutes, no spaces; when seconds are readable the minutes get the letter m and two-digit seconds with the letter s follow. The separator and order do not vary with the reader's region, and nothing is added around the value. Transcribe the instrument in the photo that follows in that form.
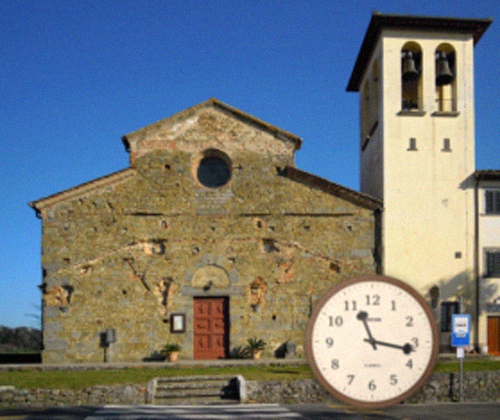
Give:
11h17
